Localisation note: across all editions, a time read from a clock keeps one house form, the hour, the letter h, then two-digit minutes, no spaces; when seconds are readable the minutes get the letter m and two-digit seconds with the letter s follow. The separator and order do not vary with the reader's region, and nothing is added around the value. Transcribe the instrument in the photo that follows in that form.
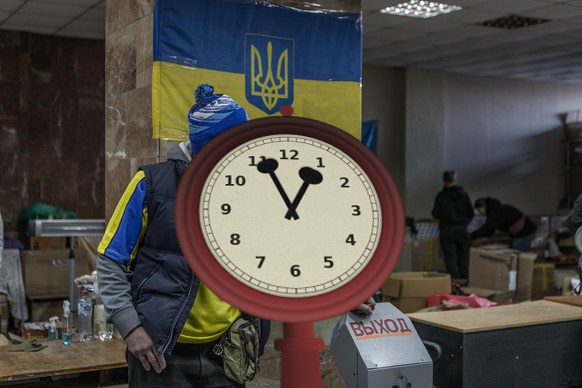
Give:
12h56
